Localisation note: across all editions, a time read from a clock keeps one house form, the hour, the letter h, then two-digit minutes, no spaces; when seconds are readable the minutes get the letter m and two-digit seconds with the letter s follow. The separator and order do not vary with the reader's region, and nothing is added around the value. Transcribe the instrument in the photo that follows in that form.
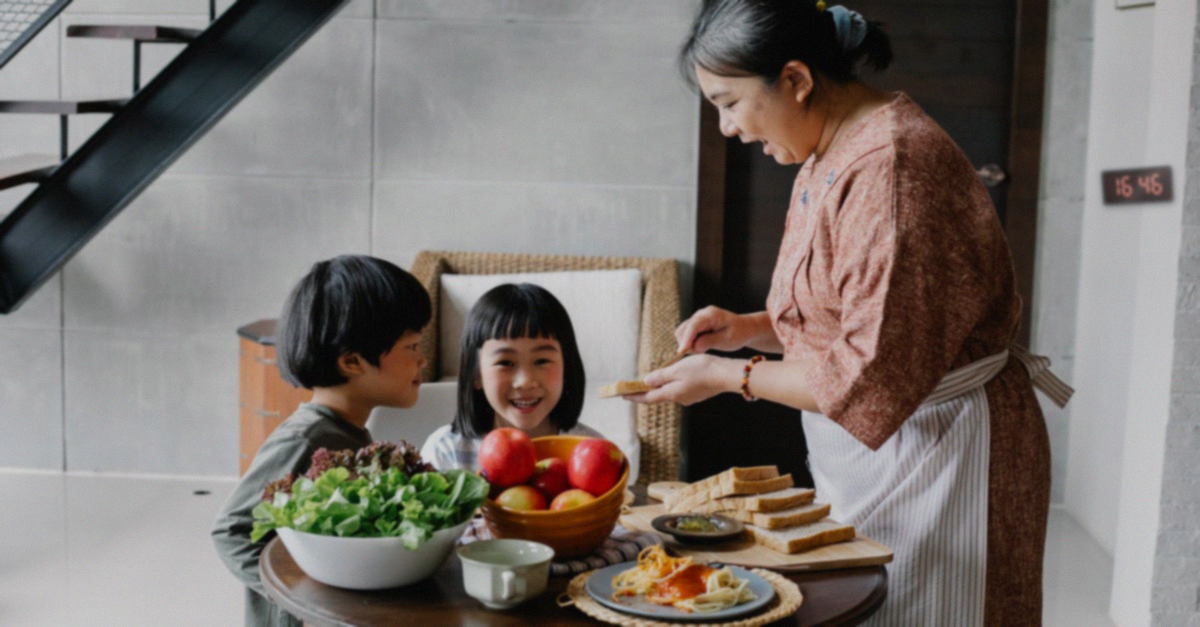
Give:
16h46
